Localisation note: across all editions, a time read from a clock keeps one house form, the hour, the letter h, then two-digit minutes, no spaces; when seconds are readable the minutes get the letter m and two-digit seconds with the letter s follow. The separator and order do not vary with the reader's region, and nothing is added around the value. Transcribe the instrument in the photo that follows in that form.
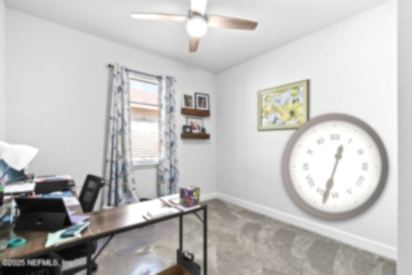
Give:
12h33
